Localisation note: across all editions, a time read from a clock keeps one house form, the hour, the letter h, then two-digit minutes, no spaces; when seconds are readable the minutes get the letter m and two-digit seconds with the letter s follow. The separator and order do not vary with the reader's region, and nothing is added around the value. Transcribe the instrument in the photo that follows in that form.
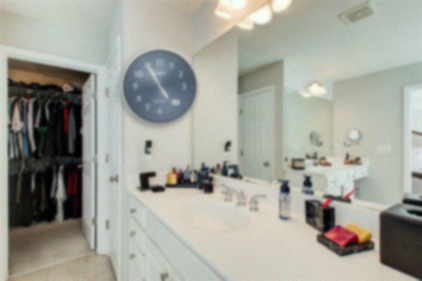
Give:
4h55
